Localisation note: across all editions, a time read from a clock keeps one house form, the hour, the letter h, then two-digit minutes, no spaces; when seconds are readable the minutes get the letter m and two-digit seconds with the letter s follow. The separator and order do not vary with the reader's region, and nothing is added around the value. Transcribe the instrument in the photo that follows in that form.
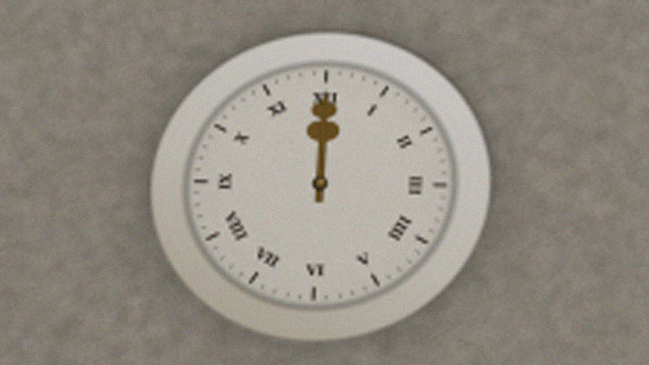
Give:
12h00
